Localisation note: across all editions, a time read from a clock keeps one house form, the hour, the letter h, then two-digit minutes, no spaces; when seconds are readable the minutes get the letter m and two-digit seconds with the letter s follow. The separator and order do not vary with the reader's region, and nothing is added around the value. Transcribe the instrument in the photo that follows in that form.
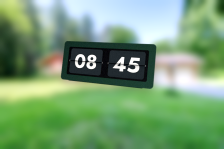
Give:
8h45
